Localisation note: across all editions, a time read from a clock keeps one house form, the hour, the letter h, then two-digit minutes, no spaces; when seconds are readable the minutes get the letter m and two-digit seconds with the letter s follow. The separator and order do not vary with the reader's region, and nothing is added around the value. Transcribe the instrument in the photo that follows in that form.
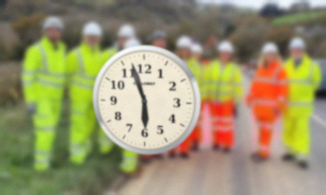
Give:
5h57
